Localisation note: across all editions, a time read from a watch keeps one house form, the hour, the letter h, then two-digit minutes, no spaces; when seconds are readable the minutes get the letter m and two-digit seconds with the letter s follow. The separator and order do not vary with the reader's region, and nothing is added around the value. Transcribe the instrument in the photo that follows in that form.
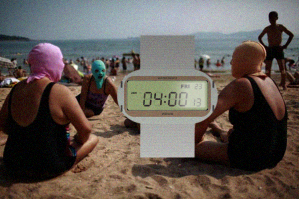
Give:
4h00m13s
